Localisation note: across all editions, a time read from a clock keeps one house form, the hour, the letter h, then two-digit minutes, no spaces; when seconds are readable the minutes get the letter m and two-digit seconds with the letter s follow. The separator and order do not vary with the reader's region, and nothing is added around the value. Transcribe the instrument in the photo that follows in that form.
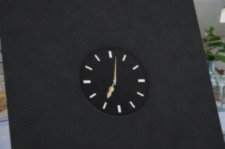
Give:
7h02
